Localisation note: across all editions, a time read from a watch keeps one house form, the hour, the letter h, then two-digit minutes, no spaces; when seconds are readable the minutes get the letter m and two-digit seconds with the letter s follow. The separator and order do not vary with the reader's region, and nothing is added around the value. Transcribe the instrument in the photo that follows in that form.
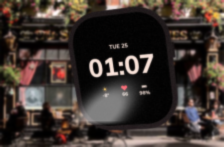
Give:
1h07
